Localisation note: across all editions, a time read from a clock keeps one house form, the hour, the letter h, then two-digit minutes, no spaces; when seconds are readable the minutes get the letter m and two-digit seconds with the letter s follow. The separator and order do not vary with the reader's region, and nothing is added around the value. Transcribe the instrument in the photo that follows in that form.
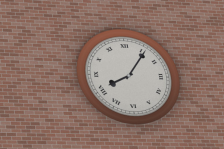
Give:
8h06
